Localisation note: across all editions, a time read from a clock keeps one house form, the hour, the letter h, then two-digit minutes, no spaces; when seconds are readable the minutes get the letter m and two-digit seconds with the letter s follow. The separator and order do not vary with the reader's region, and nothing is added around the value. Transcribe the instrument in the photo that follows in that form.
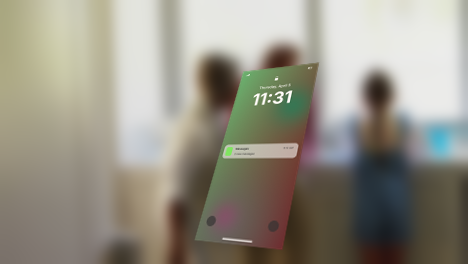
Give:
11h31
